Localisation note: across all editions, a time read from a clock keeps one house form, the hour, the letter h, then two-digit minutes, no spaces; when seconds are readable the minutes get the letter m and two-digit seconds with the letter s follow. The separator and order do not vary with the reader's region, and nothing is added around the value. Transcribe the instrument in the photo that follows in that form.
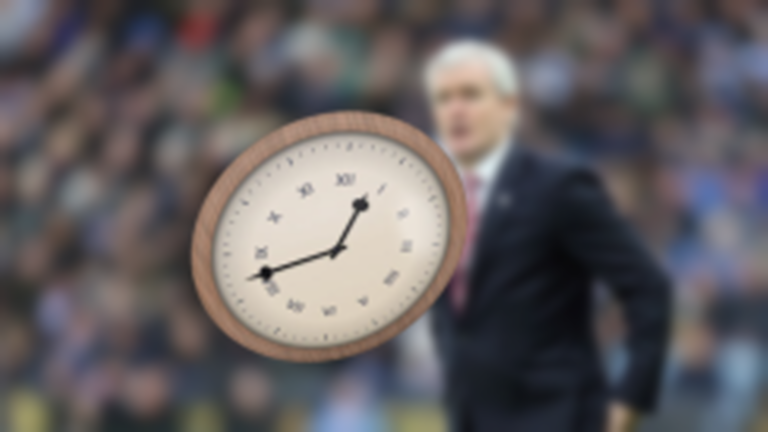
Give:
12h42
